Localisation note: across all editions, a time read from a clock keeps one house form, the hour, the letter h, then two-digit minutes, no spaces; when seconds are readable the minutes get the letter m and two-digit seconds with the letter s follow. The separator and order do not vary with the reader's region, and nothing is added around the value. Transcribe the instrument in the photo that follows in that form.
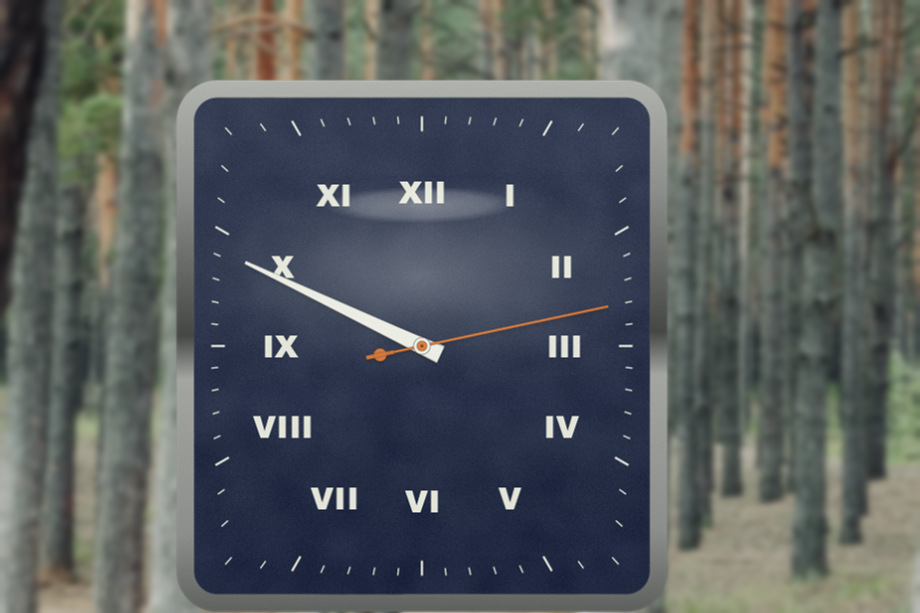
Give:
9h49m13s
